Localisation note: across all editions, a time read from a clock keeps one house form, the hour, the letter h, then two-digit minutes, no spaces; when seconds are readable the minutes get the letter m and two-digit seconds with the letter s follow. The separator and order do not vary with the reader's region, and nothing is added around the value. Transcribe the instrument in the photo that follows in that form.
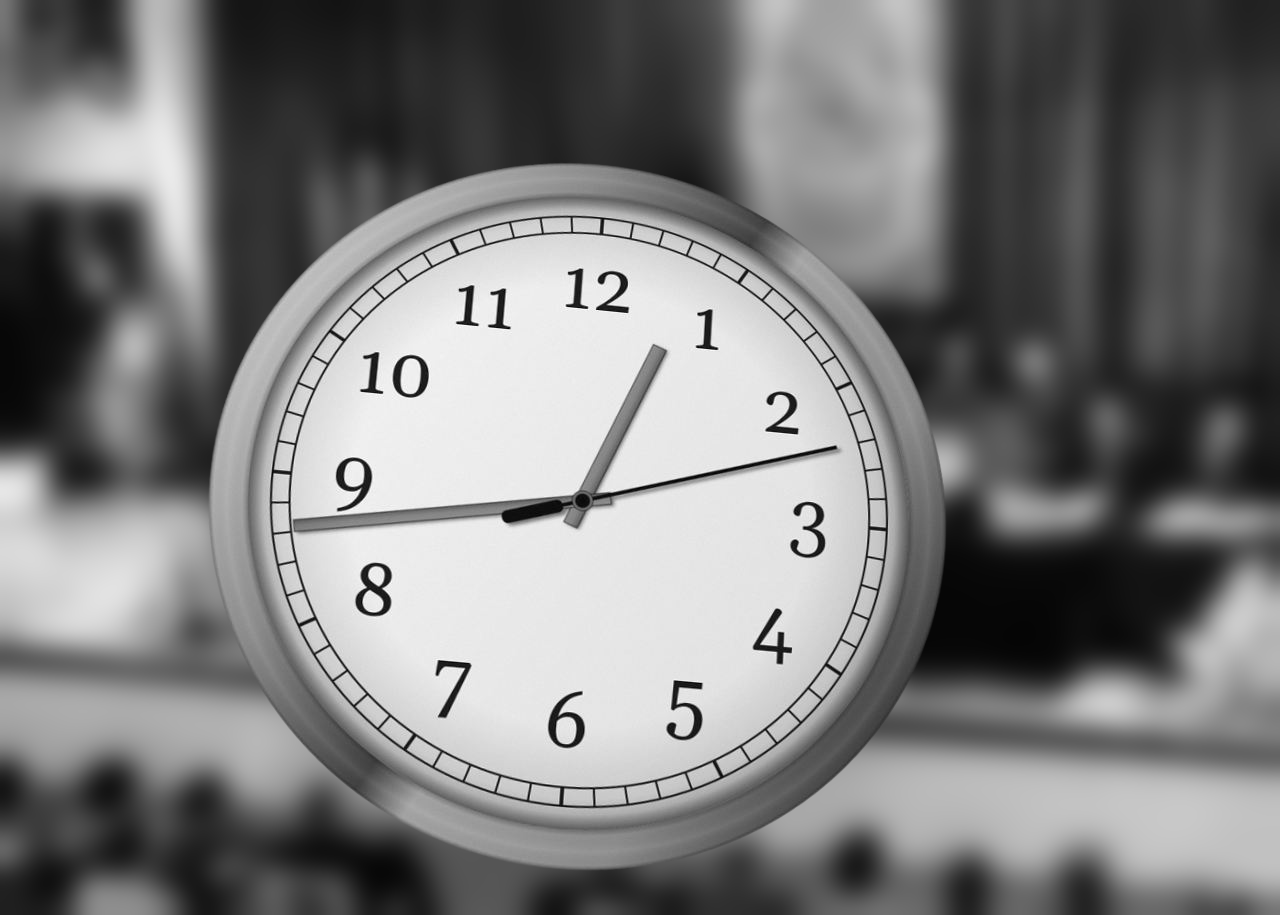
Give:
12h43m12s
